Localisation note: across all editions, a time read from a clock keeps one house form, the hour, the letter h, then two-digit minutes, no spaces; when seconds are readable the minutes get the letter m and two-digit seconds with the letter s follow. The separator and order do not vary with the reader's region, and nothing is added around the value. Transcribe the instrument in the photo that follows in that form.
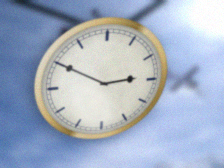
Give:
2h50
